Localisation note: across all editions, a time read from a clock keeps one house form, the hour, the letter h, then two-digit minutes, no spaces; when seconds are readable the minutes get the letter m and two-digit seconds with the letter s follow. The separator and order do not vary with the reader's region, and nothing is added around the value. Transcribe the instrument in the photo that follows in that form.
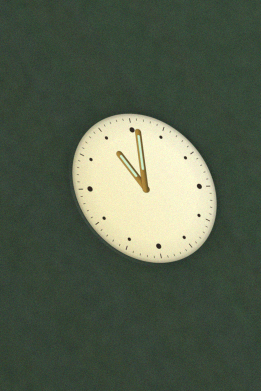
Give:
11h01
